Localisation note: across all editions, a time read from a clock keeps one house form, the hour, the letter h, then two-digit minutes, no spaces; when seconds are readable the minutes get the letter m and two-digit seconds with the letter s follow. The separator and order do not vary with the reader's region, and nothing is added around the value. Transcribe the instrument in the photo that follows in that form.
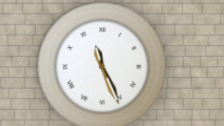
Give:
11h26
